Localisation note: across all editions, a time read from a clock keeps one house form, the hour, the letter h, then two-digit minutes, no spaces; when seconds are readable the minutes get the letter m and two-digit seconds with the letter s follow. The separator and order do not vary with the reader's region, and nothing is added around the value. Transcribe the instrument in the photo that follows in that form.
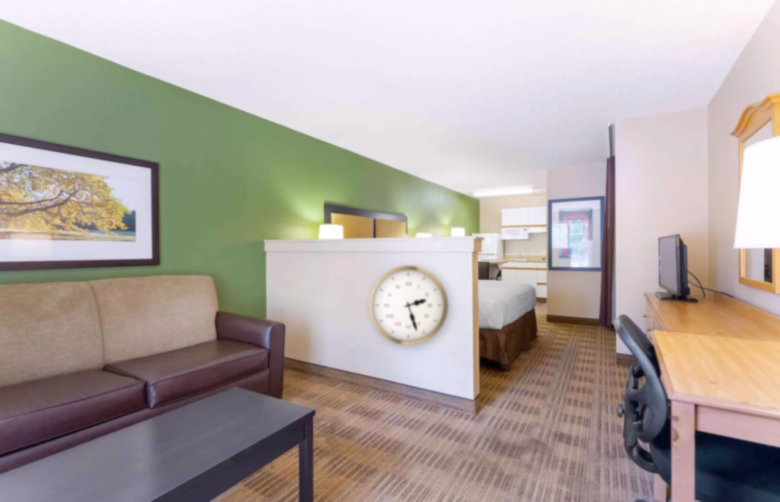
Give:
2h27
